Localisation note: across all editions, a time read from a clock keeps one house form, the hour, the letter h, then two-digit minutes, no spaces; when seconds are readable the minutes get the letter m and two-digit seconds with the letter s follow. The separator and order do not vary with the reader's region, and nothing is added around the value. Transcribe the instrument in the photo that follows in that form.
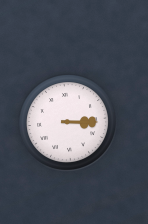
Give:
3h16
